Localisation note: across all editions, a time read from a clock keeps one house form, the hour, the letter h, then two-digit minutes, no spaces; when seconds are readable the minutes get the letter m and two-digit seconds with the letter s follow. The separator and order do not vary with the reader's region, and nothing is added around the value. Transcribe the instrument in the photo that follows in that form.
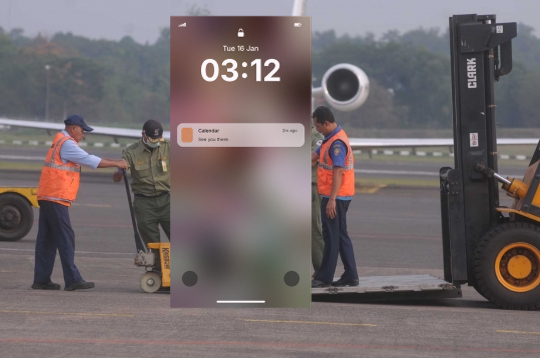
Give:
3h12
